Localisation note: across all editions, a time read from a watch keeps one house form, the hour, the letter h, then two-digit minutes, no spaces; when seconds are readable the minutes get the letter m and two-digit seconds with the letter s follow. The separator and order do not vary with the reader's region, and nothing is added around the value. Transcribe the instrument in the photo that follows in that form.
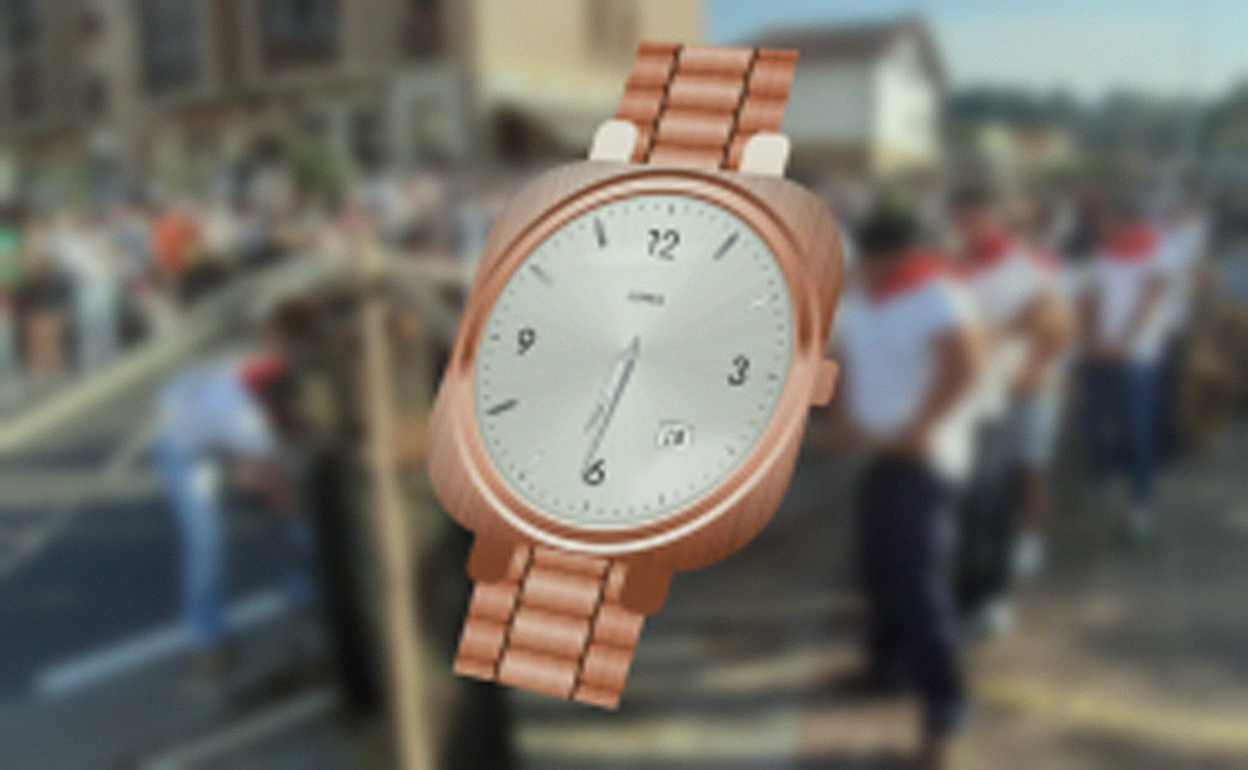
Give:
6h31
